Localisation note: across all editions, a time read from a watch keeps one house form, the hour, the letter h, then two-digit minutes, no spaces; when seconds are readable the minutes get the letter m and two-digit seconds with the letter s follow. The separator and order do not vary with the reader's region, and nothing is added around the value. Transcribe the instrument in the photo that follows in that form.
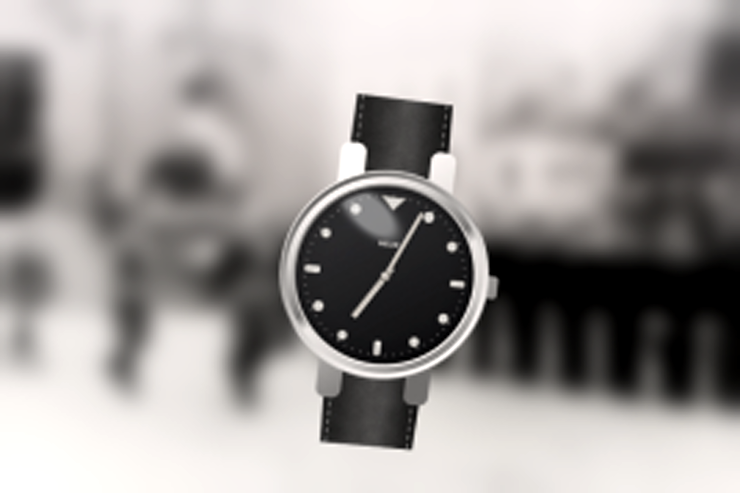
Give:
7h04
